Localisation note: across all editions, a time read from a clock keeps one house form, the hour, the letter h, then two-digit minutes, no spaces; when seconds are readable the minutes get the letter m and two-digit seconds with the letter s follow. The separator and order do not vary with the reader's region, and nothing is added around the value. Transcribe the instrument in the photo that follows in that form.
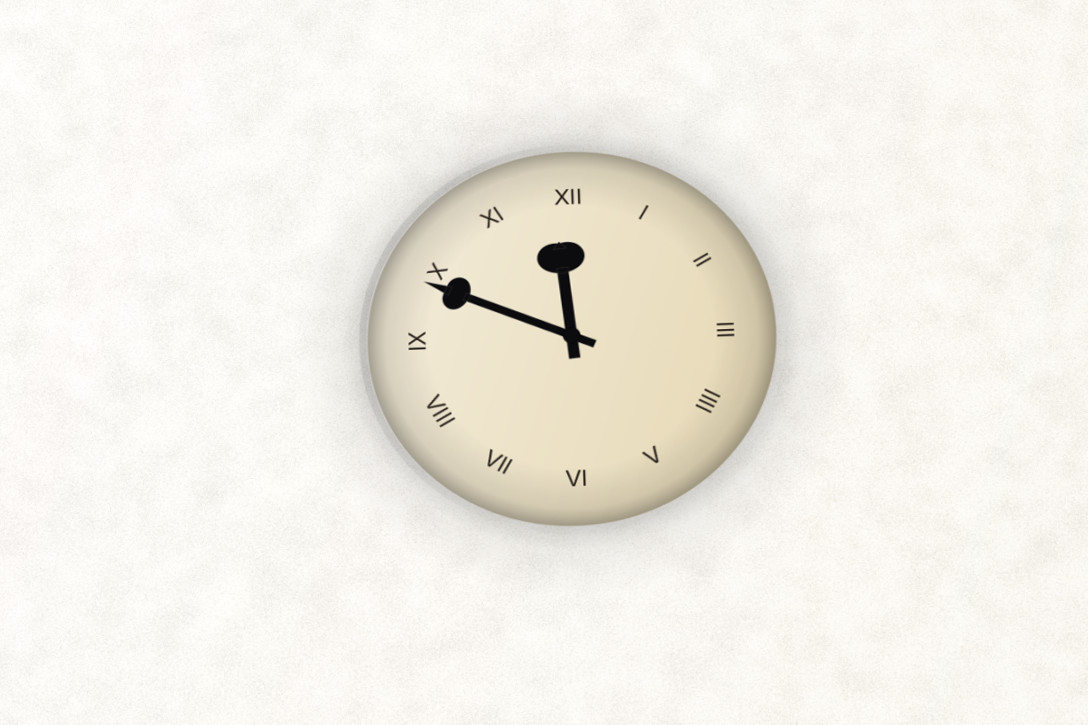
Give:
11h49
